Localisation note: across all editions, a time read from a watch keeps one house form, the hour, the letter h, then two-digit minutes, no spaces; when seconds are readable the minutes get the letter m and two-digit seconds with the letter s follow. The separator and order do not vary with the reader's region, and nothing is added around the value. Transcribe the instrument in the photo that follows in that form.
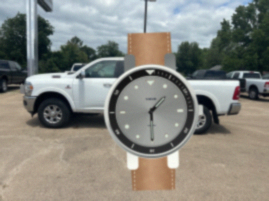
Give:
1h30
